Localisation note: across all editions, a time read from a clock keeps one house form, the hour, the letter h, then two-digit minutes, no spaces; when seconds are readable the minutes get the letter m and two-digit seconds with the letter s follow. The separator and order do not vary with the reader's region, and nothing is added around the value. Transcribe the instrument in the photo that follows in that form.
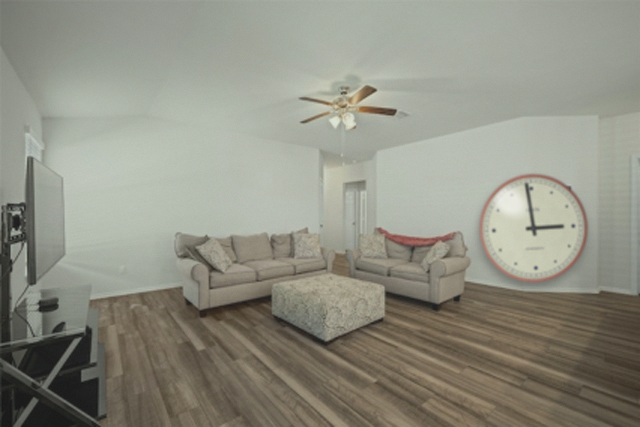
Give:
2h59
